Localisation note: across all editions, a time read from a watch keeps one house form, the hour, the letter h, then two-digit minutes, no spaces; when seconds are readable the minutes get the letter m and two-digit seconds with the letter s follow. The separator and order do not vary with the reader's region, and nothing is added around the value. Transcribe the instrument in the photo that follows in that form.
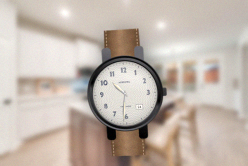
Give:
10h31
